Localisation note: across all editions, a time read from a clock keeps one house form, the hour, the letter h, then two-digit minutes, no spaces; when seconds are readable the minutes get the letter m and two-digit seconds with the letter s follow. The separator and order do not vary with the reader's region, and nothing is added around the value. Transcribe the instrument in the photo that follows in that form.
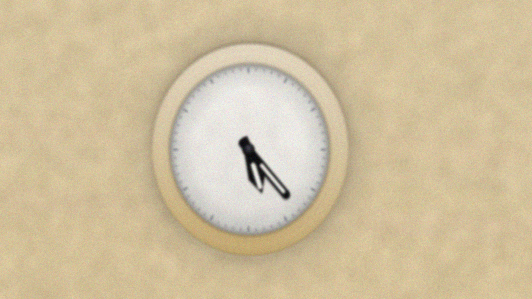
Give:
5h23
